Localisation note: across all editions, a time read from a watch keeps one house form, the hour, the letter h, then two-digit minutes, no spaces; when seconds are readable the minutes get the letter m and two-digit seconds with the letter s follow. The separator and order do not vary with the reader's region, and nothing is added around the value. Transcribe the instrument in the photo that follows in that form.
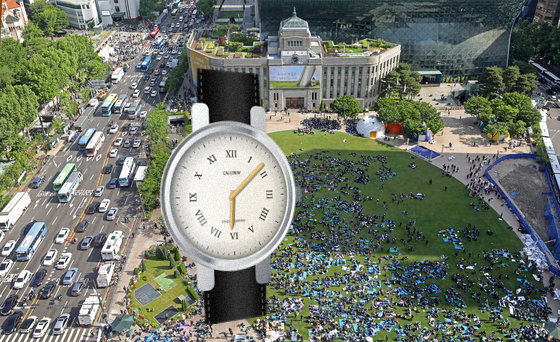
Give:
6h08
